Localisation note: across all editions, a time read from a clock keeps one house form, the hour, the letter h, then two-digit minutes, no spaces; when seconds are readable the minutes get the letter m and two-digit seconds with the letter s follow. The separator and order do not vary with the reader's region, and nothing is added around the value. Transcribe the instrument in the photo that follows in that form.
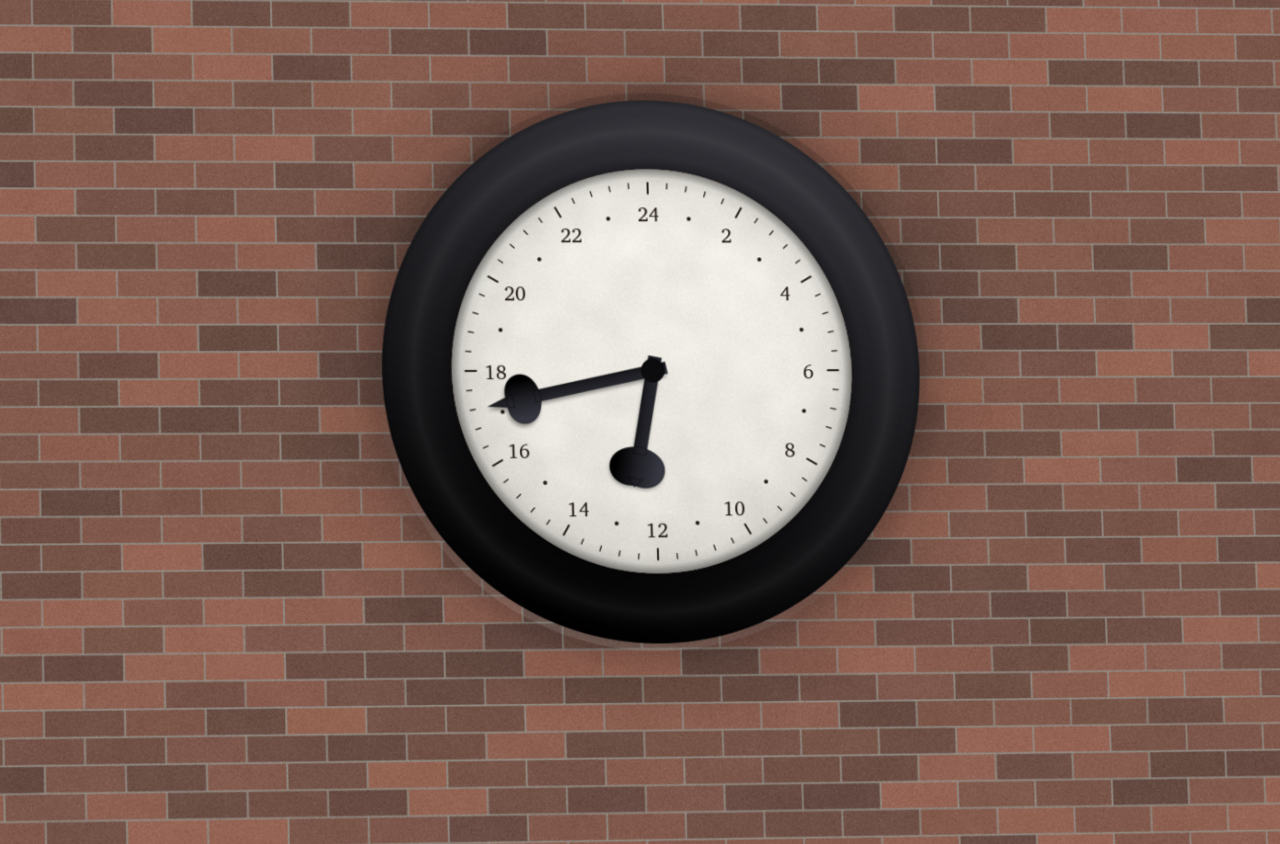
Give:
12h43
